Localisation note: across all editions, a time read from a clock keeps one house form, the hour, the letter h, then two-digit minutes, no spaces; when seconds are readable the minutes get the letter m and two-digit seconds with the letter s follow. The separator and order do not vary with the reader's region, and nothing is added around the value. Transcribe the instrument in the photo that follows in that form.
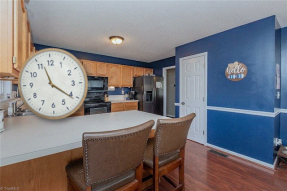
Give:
11h21
